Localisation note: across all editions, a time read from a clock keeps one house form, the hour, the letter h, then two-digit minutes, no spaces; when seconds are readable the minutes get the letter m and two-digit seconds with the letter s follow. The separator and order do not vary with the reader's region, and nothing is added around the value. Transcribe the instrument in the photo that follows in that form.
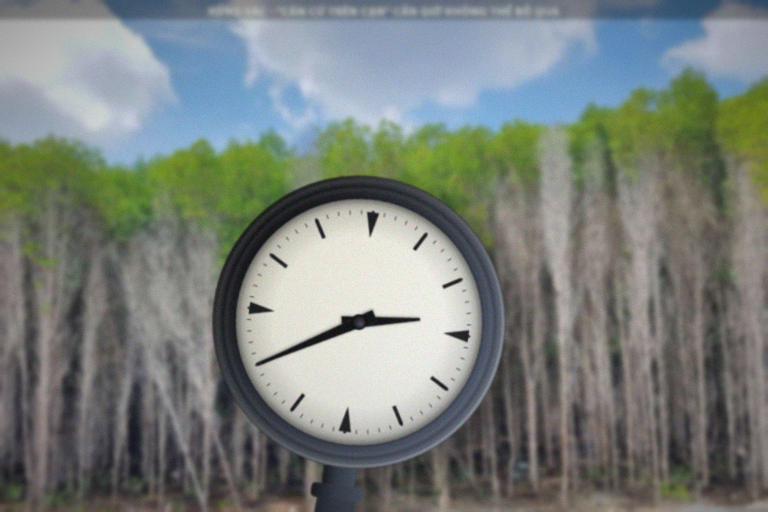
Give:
2h40
